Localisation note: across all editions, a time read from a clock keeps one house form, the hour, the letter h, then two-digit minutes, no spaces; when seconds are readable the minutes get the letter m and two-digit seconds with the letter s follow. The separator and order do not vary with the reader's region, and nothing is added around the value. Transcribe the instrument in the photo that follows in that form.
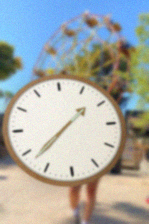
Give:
1h38
